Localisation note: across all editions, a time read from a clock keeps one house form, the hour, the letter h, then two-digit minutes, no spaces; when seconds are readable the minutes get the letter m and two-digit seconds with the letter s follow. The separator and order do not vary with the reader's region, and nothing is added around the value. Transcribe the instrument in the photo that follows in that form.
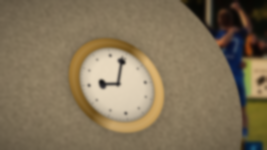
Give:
9h04
